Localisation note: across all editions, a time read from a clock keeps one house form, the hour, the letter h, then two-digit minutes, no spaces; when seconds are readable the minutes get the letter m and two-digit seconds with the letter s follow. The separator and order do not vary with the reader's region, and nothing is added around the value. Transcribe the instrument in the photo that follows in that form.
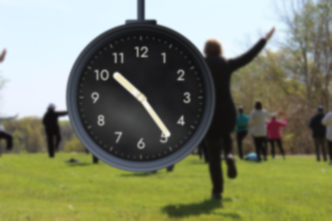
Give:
10h24
